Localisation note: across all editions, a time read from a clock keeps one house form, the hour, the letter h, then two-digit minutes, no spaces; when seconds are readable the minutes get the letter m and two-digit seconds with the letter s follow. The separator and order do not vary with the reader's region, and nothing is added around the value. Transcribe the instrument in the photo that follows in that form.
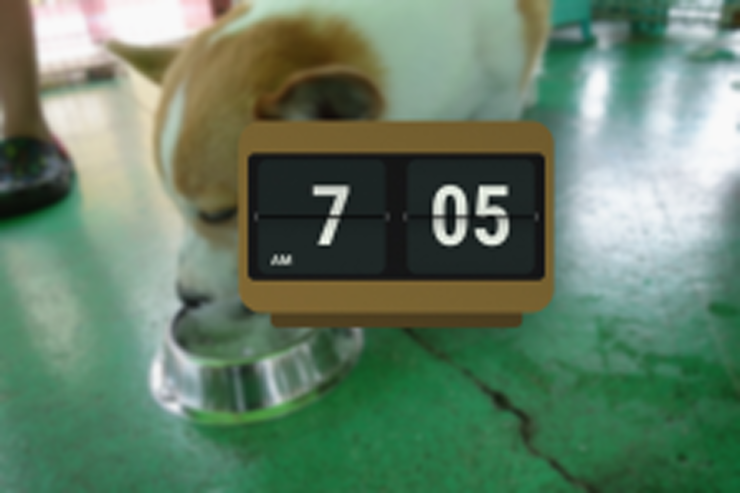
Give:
7h05
